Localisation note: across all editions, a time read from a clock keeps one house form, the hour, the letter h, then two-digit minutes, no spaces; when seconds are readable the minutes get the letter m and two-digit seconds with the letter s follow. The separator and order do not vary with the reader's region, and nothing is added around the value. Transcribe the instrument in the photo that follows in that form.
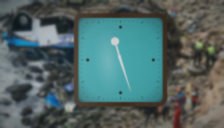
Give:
11h27
